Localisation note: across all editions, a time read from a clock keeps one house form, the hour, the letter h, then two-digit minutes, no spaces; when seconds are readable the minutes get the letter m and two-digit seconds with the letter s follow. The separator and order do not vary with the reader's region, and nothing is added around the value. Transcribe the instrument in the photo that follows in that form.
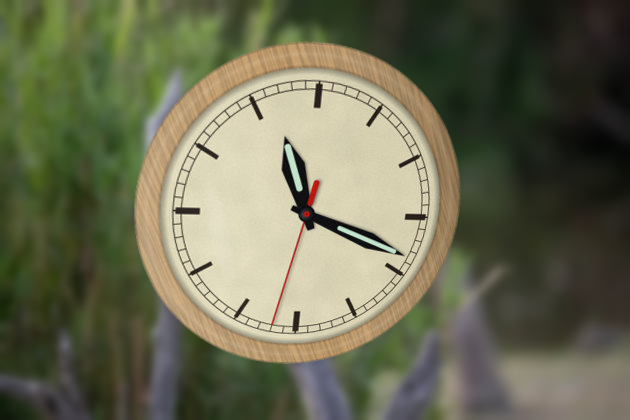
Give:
11h18m32s
